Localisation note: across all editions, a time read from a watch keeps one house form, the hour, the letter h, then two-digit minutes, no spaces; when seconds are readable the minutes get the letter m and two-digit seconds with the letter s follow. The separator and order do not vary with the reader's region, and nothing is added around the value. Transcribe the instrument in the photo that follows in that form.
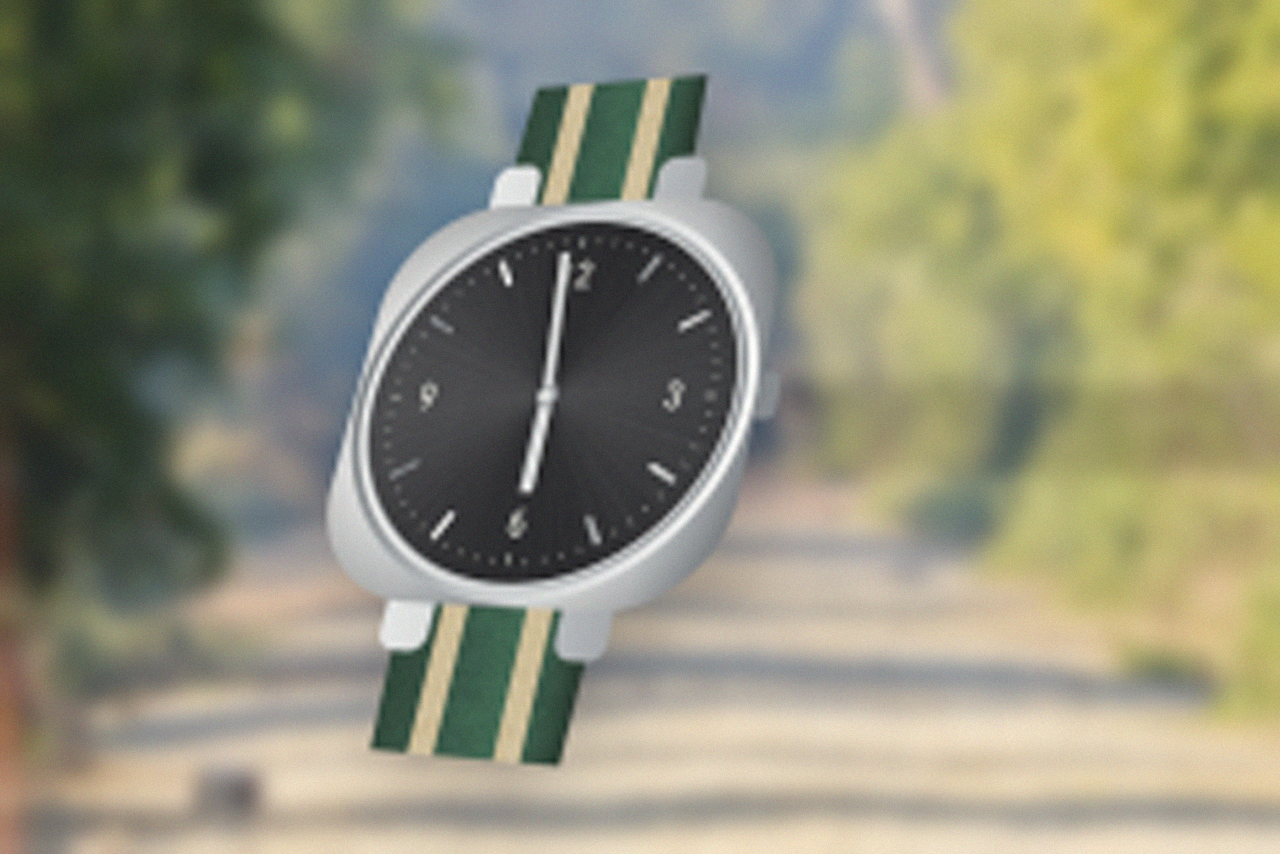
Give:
5h59
